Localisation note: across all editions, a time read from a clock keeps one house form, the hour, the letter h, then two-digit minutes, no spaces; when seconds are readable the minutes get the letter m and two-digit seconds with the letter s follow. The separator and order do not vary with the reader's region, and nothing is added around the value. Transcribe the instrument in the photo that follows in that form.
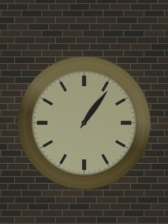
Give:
1h06
